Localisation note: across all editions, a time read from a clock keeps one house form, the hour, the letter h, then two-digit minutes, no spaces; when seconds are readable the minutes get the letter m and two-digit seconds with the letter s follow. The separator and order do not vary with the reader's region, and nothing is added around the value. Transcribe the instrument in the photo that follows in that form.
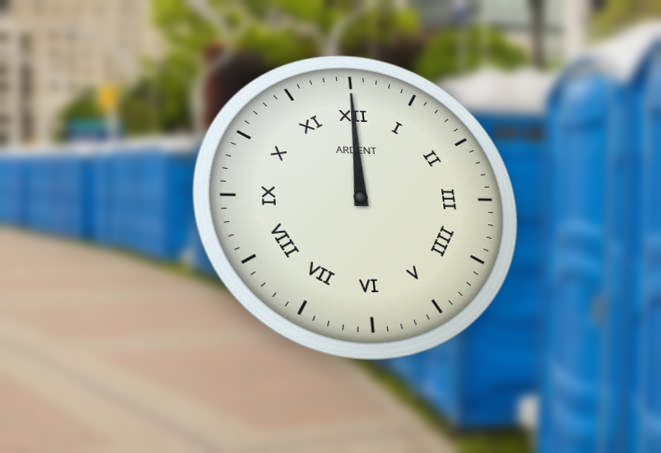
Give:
12h00
